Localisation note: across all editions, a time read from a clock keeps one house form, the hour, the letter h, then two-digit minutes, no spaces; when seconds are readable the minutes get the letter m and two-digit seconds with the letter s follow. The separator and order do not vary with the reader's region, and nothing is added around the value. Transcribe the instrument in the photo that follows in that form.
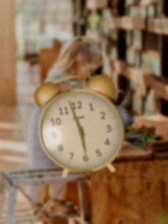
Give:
5h58
